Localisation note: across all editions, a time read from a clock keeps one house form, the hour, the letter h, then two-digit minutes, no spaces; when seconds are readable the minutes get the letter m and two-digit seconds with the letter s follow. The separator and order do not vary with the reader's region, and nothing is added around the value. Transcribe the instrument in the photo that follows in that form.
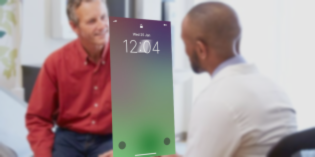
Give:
12h04
